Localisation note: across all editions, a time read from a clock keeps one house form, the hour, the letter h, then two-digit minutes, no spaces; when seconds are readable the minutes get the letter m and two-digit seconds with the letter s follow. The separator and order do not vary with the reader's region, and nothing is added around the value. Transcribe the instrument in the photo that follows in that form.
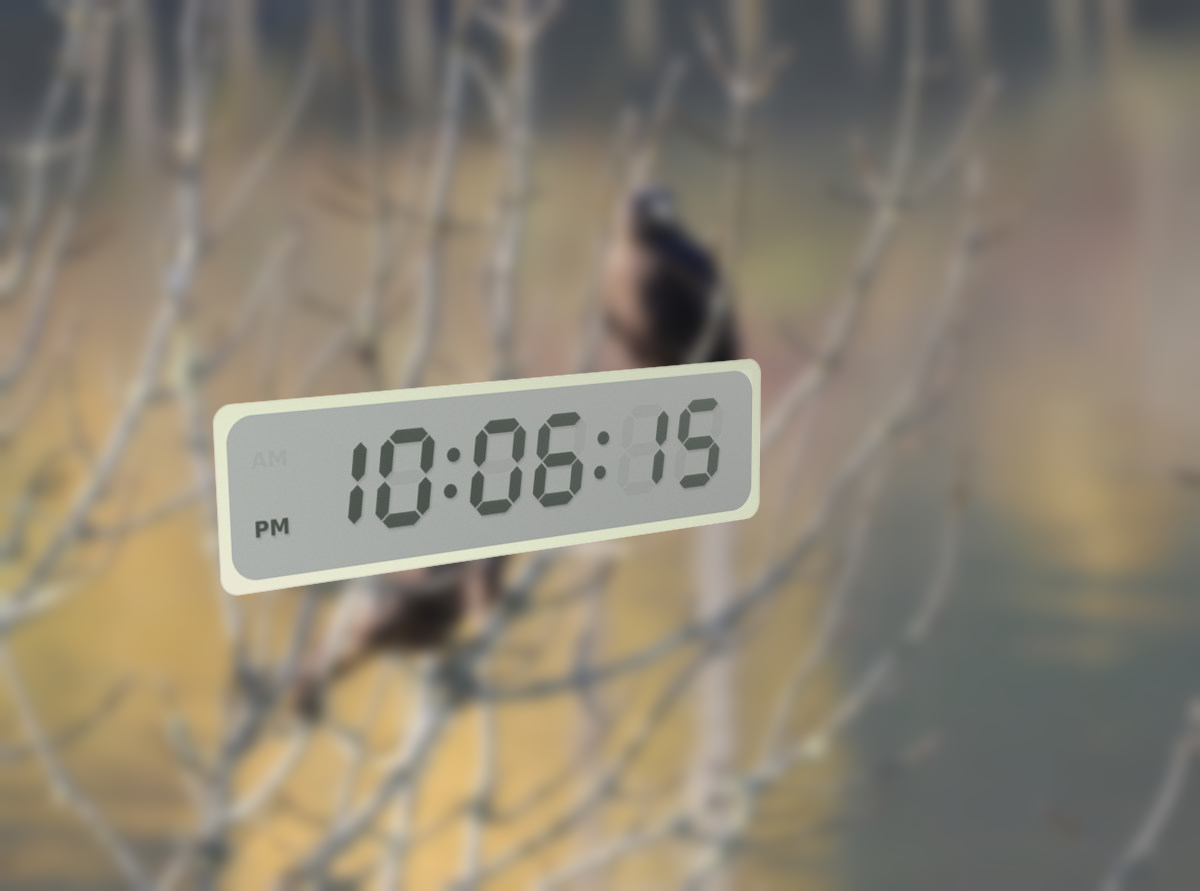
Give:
10h06m15s
